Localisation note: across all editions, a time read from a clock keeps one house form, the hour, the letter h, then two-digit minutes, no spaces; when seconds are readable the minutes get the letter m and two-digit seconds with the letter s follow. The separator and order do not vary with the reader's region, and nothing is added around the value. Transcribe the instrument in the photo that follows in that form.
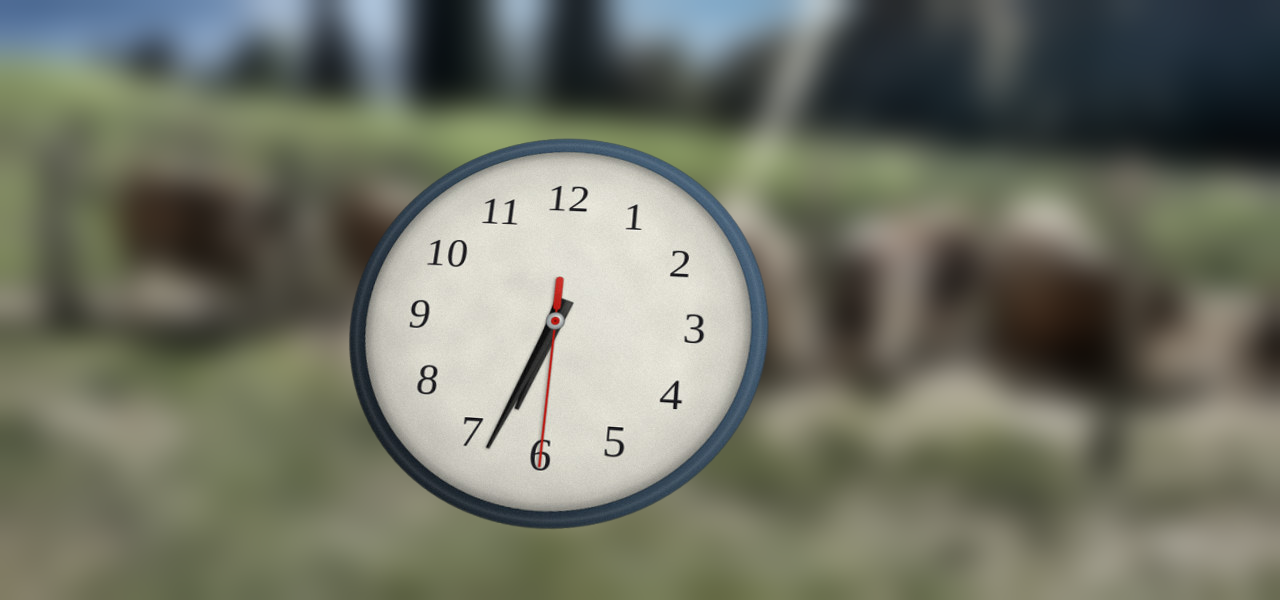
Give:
6h33m30s
